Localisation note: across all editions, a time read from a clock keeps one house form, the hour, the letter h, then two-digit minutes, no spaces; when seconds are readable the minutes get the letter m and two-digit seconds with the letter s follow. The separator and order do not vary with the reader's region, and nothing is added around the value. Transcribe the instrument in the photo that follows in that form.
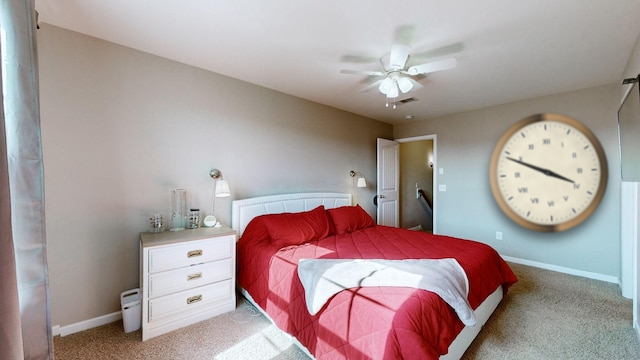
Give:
3h49
